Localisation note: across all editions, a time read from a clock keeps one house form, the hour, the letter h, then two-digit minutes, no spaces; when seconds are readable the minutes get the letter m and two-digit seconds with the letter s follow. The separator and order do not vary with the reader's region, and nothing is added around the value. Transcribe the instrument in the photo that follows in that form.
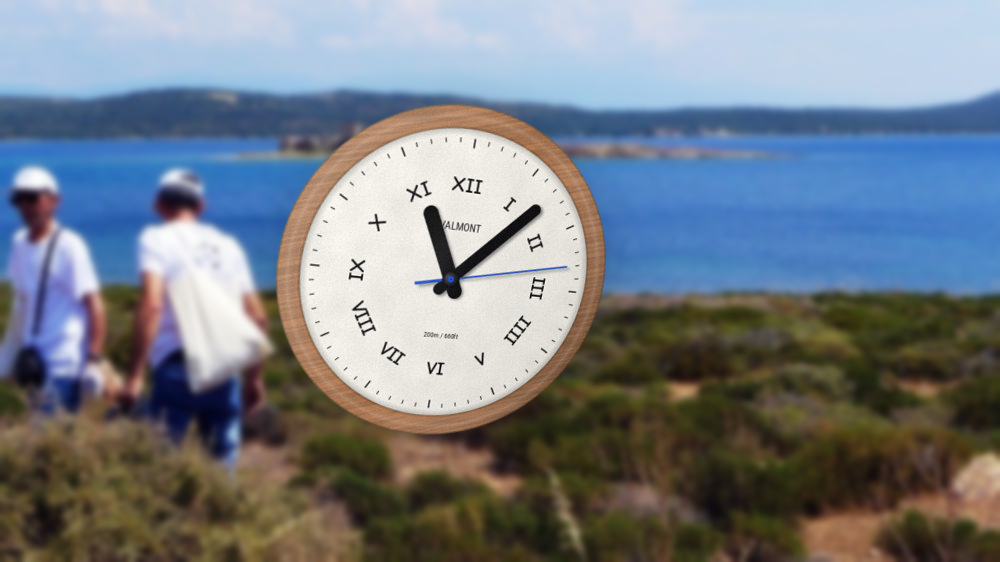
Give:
11h07m13s
